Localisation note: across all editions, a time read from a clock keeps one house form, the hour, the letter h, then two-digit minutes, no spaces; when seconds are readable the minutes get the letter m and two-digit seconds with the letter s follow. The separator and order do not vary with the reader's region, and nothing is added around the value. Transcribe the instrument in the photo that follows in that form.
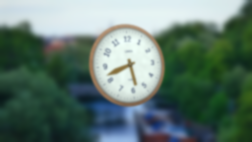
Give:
5h42
